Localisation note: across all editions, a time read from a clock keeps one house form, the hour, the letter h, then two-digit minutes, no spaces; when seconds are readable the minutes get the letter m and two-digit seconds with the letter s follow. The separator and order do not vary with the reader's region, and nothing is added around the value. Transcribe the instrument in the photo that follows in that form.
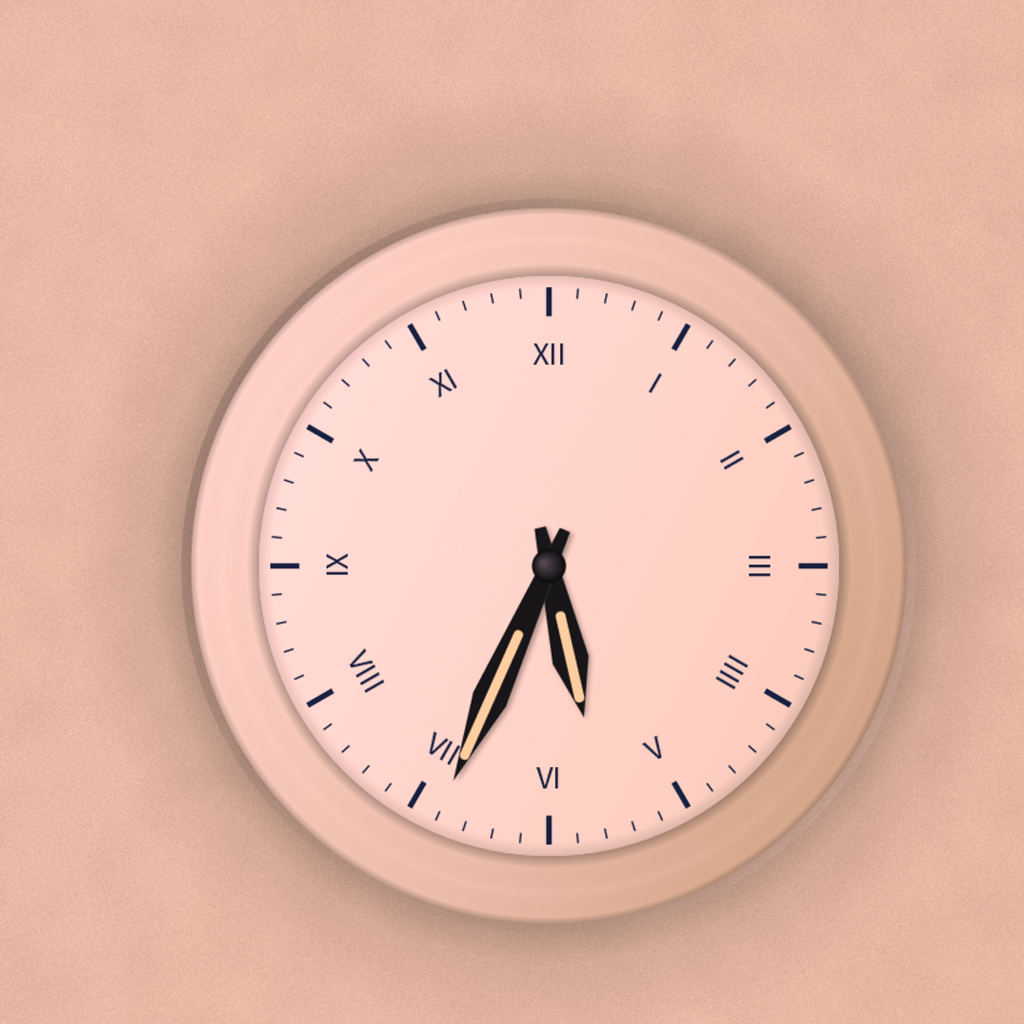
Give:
5h34
